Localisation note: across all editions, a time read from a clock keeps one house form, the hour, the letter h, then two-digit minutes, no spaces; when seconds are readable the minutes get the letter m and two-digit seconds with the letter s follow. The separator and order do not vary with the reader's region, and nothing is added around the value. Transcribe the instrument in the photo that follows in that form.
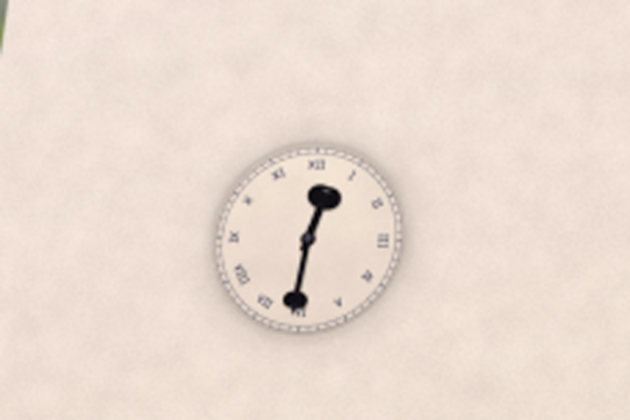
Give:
12h31
